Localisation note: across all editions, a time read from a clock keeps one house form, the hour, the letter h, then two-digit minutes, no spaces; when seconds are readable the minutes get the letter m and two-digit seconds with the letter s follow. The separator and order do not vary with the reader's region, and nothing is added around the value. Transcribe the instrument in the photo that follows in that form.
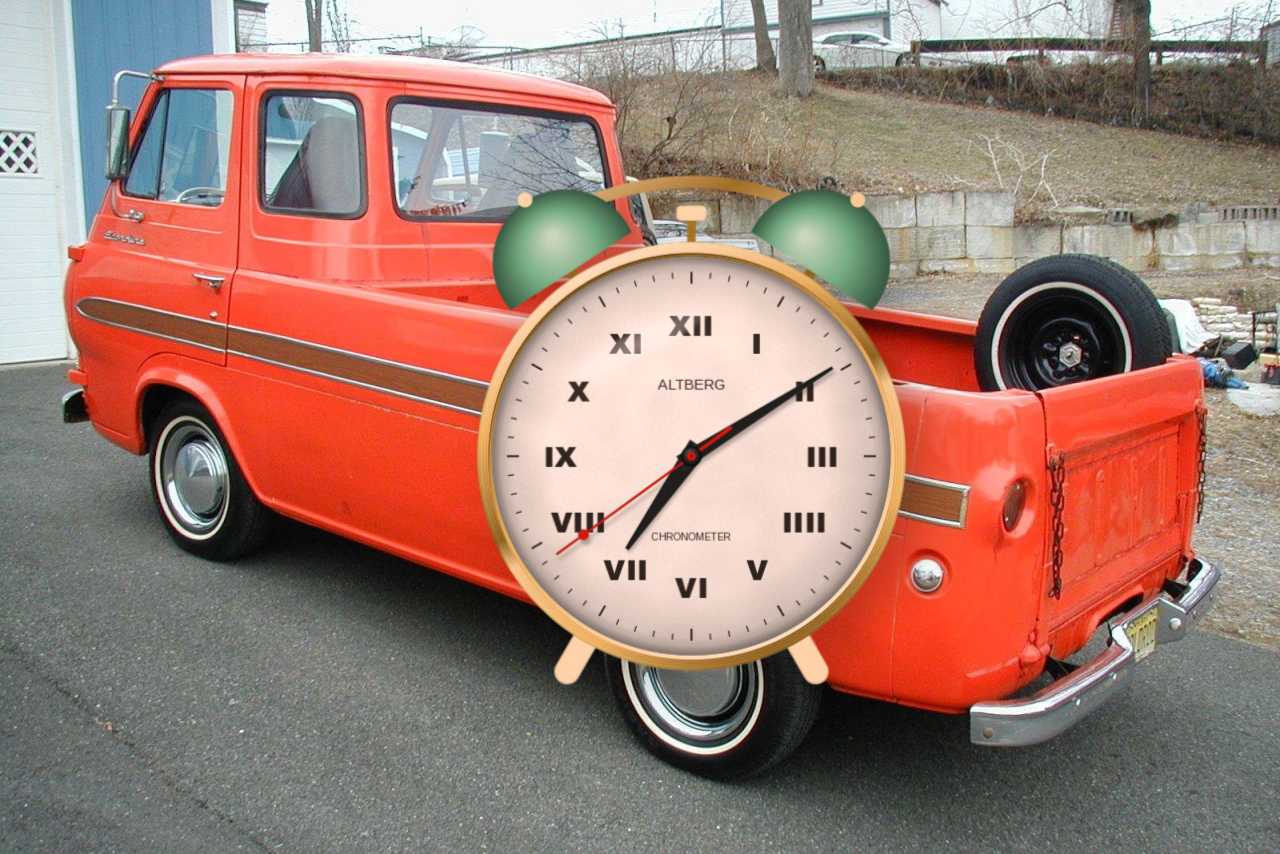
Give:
7h09m39s
